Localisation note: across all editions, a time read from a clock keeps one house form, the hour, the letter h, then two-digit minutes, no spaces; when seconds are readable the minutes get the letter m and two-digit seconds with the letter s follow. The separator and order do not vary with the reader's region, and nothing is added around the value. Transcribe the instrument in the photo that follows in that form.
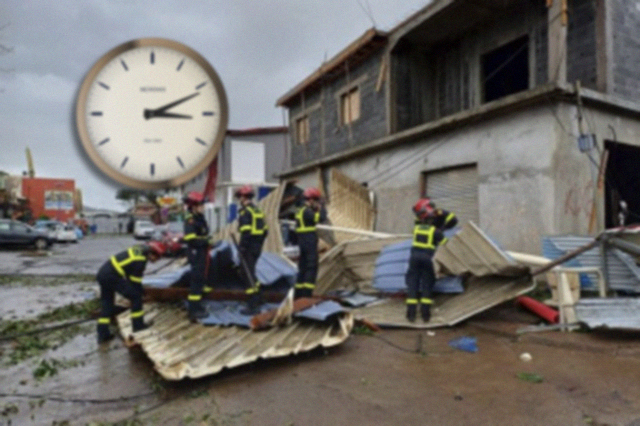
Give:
3h11
